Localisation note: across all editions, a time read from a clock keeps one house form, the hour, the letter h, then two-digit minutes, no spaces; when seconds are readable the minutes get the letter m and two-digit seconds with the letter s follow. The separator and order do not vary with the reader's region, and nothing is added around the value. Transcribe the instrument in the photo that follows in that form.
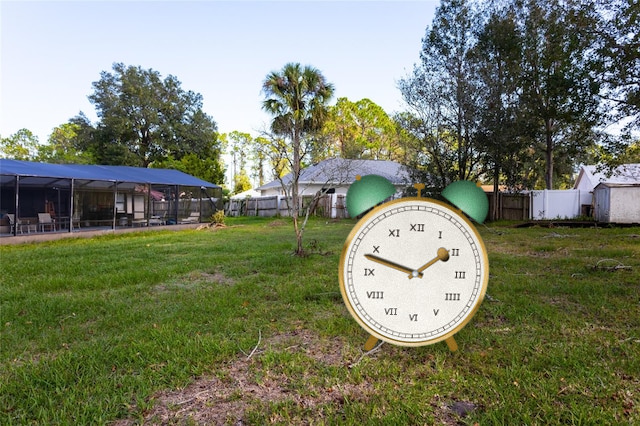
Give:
1h48
